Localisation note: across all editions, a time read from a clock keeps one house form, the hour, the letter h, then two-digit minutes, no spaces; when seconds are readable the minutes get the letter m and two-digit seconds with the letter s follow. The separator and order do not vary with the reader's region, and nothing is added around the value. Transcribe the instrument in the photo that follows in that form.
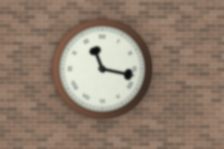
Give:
11h17
